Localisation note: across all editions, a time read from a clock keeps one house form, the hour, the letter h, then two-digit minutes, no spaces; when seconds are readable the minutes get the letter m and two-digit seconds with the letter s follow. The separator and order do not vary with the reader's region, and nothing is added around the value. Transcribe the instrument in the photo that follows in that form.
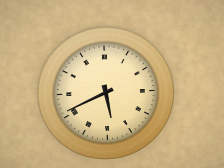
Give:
5h41
